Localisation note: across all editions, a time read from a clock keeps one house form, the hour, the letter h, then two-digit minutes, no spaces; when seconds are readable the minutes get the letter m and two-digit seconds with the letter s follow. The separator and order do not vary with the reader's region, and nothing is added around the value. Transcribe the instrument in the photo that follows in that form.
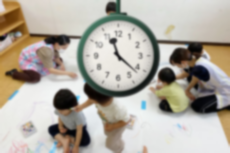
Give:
11h22
